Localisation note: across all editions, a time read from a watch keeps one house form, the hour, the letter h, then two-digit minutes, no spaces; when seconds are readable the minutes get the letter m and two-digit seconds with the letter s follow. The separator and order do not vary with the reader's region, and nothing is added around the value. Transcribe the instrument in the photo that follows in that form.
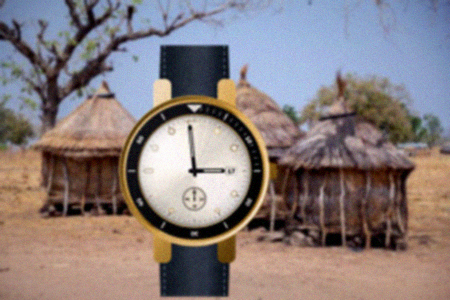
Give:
2h59
